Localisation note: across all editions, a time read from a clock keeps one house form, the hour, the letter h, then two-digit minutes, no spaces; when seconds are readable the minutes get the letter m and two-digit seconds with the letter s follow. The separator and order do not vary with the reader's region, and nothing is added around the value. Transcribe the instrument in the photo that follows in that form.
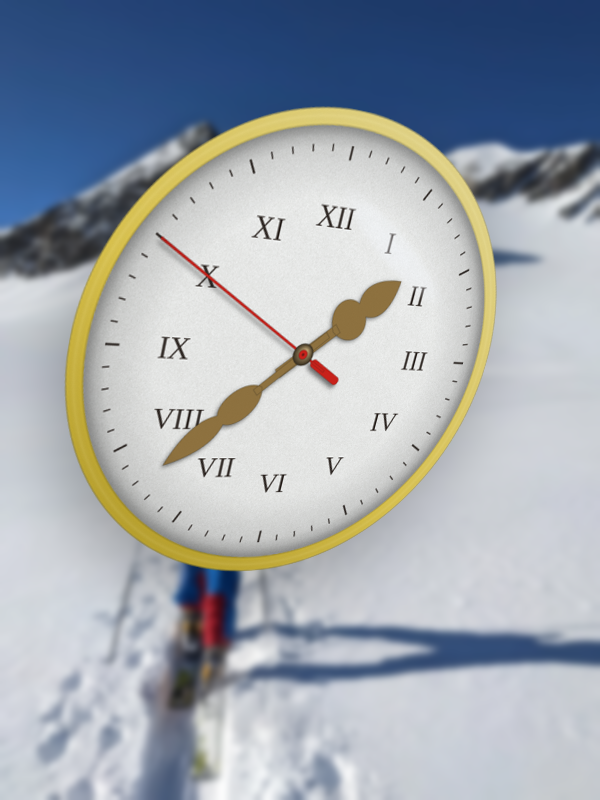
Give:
1h37m50s
